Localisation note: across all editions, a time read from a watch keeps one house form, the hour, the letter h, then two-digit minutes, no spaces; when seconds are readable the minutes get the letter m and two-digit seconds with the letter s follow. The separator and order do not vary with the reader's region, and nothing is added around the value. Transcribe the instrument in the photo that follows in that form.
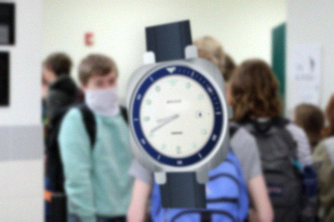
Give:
8h41
